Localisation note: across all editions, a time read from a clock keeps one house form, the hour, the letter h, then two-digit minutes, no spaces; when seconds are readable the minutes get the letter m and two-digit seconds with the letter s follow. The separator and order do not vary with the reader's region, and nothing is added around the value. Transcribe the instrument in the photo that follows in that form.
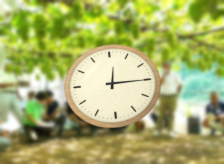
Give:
12h15
